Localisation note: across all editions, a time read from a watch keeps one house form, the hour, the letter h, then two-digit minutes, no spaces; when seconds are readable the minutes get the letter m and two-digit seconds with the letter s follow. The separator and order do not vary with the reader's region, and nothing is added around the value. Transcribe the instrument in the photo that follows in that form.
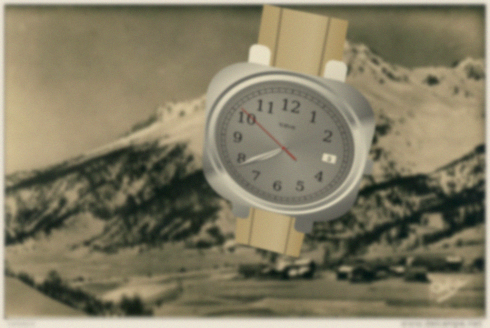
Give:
7h38m51s
